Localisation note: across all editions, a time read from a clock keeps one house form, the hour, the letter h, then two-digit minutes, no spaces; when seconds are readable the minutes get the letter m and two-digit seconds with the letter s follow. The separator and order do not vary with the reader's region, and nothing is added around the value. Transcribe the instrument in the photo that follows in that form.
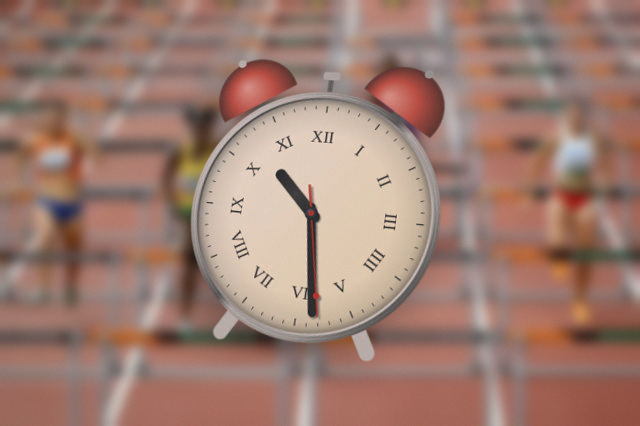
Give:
10h28m28s
